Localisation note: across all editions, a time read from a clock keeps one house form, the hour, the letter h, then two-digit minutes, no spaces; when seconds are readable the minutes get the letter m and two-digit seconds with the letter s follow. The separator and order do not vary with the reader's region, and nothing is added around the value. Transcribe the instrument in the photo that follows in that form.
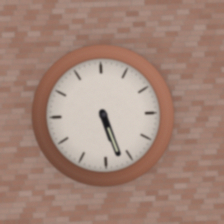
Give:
5h27
